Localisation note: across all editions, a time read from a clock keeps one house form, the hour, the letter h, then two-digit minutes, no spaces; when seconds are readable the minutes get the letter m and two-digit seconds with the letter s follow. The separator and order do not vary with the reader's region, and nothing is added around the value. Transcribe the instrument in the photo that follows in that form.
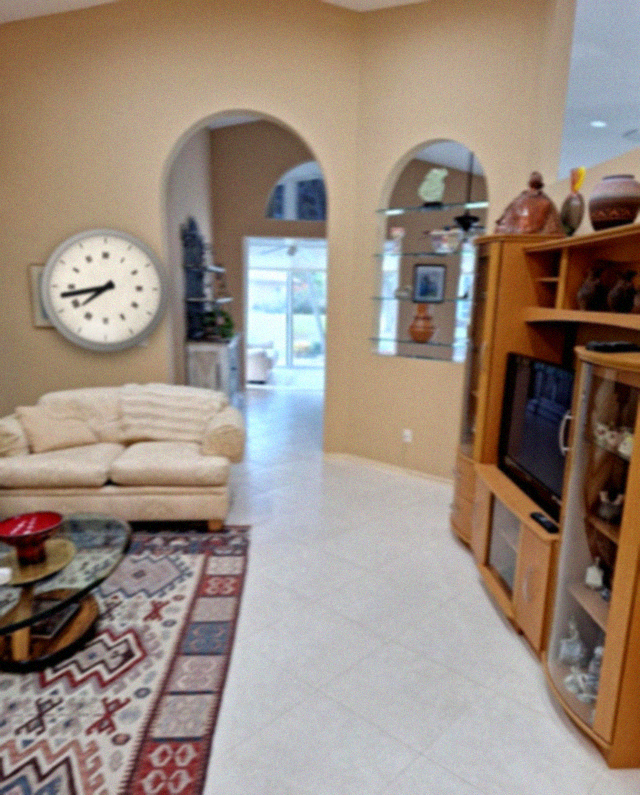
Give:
7h43
